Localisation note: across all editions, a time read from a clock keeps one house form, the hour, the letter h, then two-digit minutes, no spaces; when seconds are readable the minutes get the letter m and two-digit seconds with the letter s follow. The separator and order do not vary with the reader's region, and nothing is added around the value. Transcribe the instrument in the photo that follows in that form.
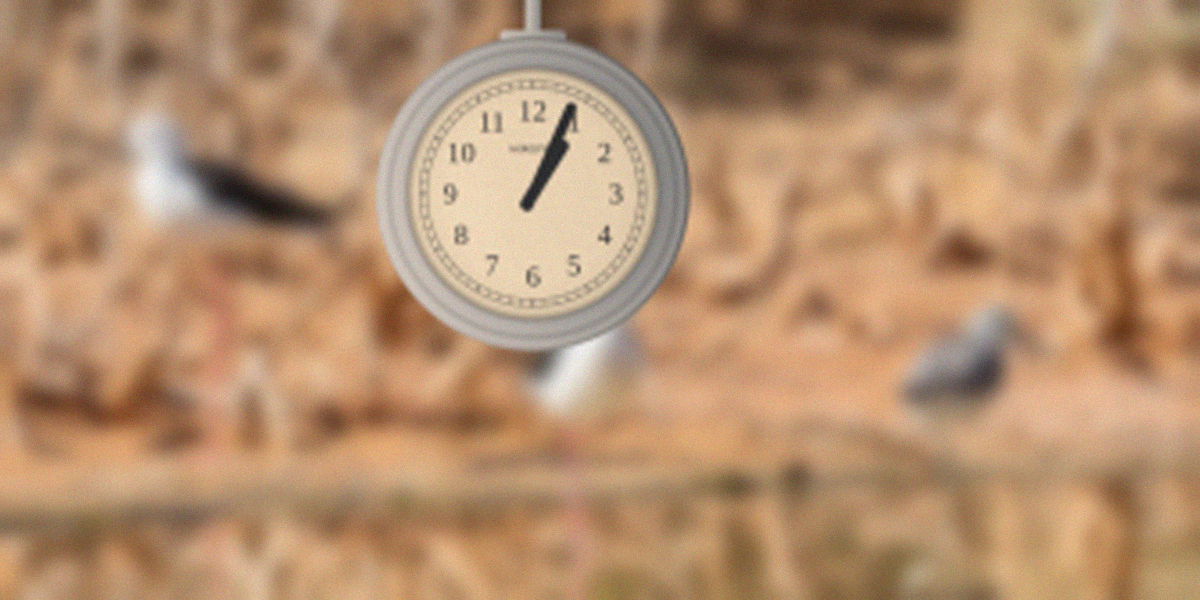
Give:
1h04
